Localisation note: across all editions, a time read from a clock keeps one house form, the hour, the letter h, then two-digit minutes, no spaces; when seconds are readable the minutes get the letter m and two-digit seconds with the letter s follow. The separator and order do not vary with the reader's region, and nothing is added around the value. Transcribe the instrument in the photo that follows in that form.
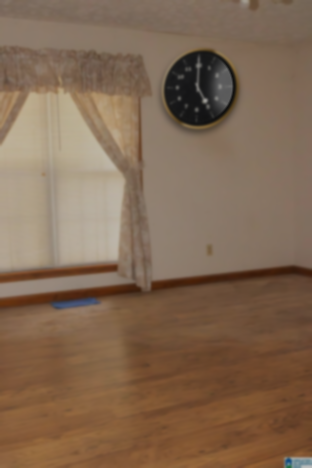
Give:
5h00
